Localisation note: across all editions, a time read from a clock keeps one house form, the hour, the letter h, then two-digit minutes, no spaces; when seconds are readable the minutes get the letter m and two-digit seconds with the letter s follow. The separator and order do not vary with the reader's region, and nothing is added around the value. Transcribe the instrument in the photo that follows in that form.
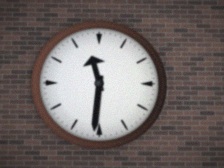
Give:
11h31
